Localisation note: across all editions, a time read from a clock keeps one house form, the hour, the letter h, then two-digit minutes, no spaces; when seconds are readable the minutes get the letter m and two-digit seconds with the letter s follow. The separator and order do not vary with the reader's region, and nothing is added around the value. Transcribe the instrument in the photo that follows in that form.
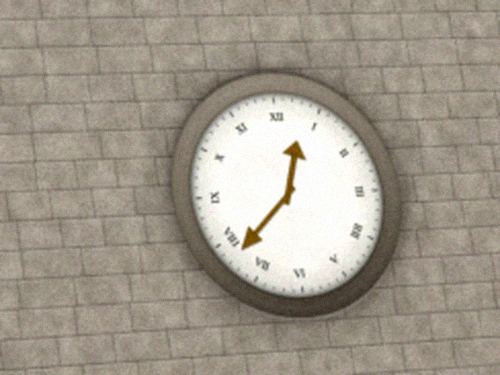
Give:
12h38
